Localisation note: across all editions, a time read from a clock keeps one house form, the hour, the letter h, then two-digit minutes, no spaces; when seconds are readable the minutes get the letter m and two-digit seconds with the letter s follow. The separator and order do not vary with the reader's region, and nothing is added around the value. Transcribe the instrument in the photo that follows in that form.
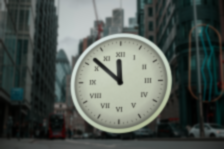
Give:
11h52
